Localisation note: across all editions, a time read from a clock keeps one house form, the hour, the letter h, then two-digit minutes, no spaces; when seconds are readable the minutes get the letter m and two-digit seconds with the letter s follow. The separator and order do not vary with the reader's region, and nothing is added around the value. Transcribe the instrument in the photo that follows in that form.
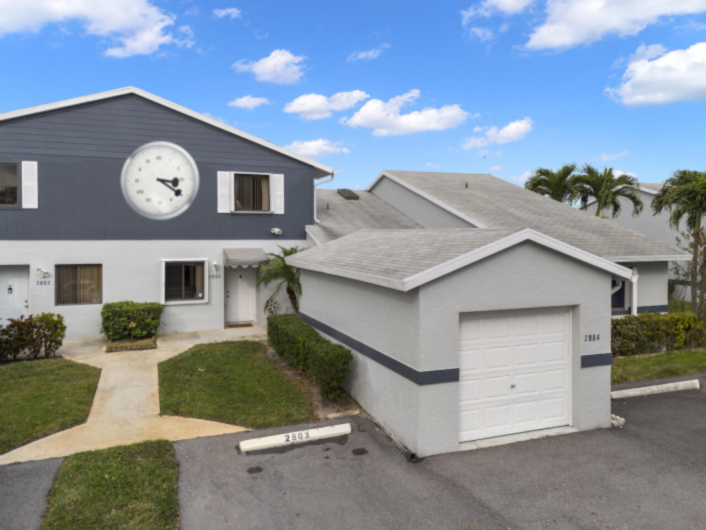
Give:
3h21
